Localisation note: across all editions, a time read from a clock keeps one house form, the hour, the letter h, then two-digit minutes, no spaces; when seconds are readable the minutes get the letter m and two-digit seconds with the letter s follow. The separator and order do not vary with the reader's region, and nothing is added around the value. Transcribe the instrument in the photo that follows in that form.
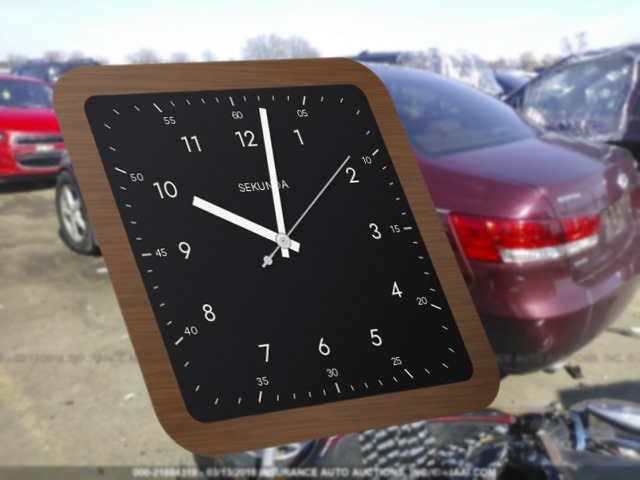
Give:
10h02m09s
